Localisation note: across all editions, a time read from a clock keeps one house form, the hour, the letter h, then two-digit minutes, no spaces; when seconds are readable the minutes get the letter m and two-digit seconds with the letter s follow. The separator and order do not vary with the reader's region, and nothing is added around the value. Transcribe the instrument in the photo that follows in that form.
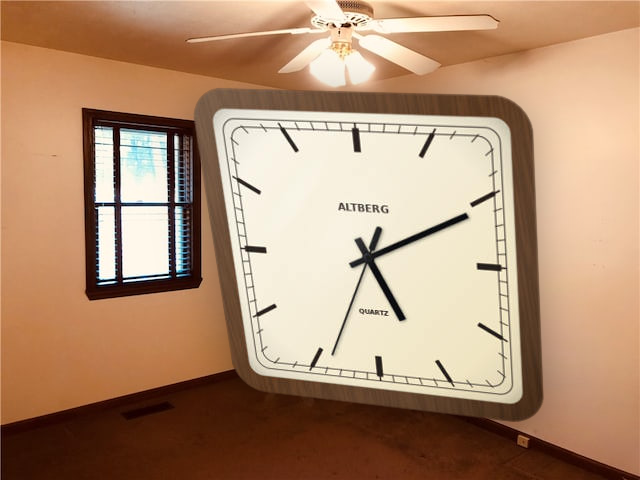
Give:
5h10m34s
